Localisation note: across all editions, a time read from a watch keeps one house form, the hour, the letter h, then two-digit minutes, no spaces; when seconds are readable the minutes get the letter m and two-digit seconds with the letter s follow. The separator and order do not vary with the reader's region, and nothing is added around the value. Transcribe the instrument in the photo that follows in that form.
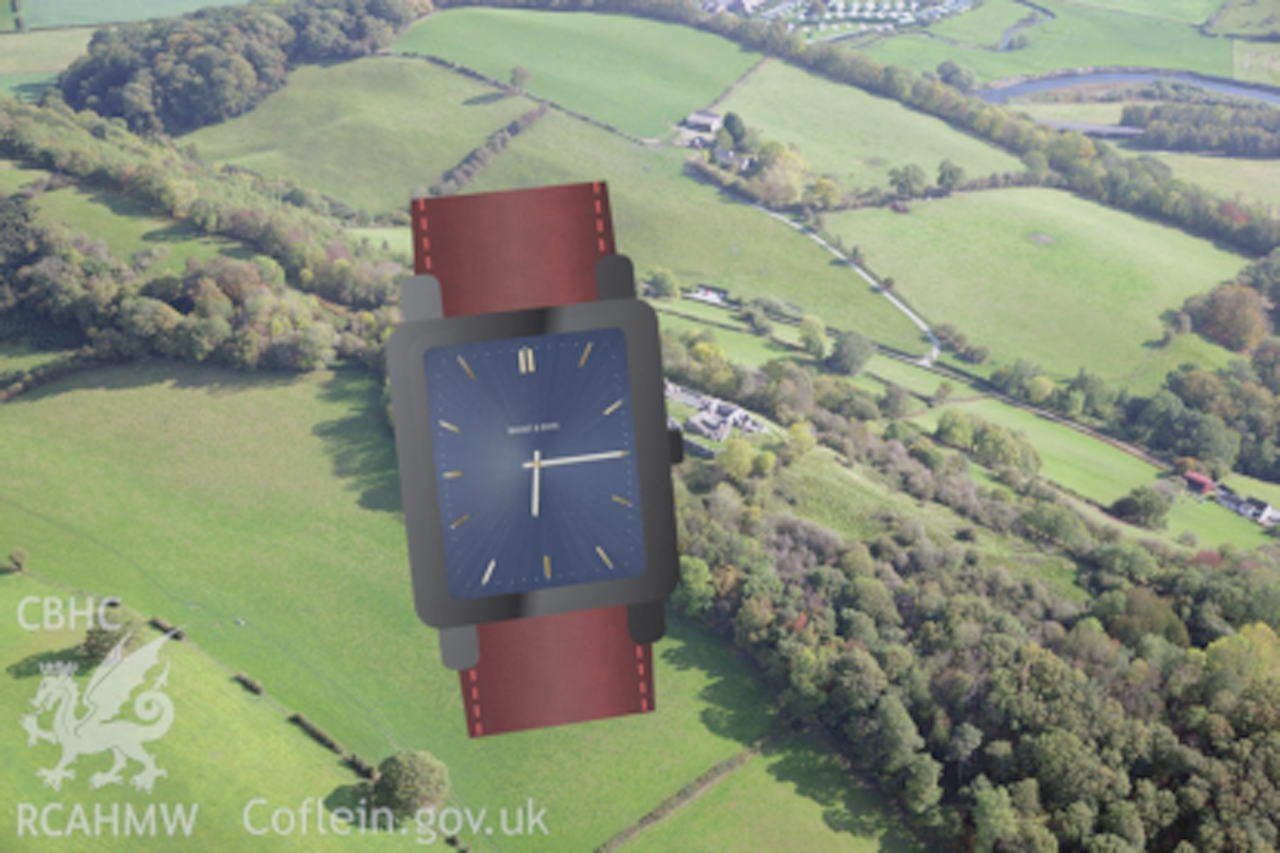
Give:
6h15
